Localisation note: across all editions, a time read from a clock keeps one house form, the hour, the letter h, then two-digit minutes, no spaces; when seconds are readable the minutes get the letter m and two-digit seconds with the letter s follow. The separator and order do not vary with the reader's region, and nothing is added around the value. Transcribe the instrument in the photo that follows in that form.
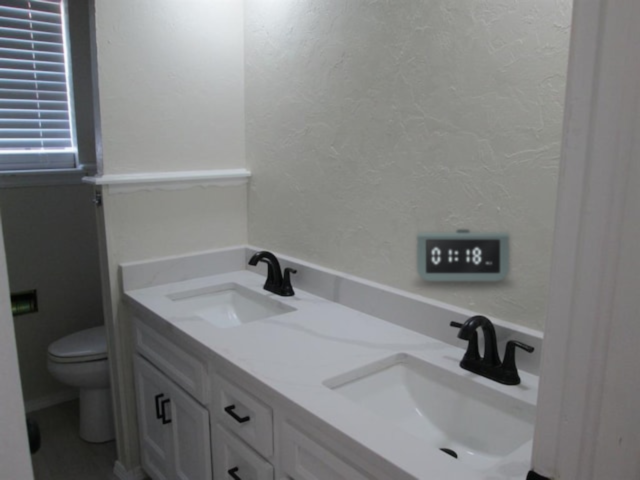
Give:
1h18
